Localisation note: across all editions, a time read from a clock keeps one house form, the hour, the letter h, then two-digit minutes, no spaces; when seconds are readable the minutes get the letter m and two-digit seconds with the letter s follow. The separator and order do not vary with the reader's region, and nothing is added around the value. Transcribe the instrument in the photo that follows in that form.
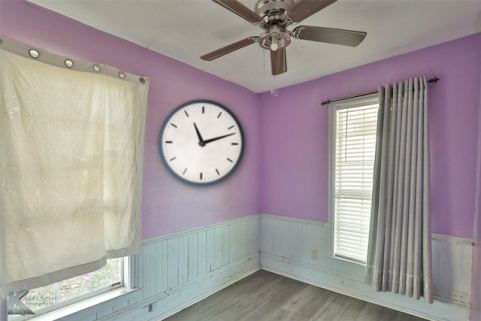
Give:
11h12
